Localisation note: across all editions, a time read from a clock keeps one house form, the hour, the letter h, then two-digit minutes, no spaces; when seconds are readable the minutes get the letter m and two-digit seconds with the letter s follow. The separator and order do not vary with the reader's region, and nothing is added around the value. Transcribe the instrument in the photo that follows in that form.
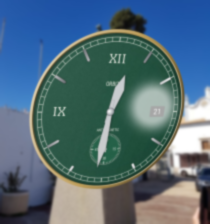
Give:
12h31
